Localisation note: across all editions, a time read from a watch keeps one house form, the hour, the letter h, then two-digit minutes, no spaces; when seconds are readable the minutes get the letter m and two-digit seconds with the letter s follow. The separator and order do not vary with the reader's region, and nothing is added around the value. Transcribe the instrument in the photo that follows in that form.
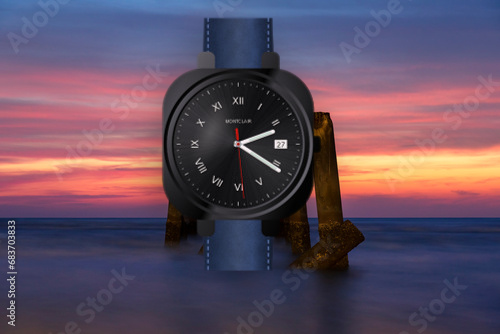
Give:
2h20m29s
